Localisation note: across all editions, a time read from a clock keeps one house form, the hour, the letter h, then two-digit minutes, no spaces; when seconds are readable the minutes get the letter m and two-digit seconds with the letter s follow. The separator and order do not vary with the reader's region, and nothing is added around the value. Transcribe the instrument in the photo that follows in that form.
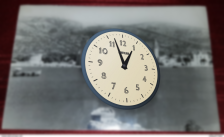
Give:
12h57
